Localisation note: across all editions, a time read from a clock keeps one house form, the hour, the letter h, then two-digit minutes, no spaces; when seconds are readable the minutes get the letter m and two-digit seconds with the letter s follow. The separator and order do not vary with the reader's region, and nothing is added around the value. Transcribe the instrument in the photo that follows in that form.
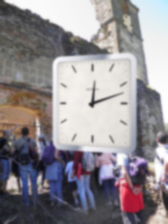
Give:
12h12
